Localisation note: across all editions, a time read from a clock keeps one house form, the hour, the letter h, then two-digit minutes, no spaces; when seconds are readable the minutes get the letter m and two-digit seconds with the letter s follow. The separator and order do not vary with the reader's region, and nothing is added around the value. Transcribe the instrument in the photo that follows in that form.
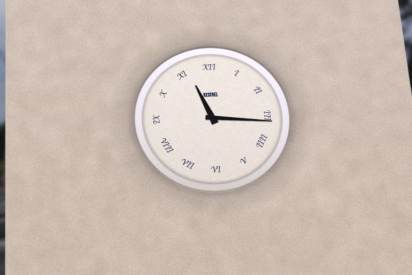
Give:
11h16
